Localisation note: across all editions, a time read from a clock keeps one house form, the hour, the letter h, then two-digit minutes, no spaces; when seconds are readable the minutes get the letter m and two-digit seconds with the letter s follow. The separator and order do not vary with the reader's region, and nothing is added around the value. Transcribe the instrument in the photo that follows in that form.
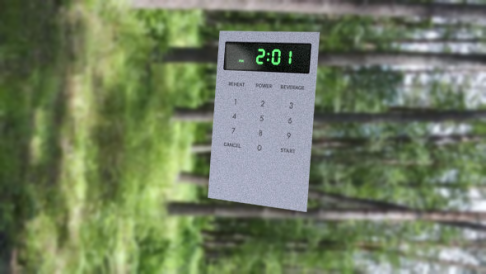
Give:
2h01
